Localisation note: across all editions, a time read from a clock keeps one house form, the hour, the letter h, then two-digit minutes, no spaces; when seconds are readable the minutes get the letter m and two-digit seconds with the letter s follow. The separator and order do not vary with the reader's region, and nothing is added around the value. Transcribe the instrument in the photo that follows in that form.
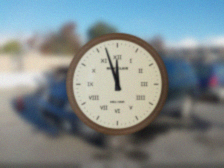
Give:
11h57
